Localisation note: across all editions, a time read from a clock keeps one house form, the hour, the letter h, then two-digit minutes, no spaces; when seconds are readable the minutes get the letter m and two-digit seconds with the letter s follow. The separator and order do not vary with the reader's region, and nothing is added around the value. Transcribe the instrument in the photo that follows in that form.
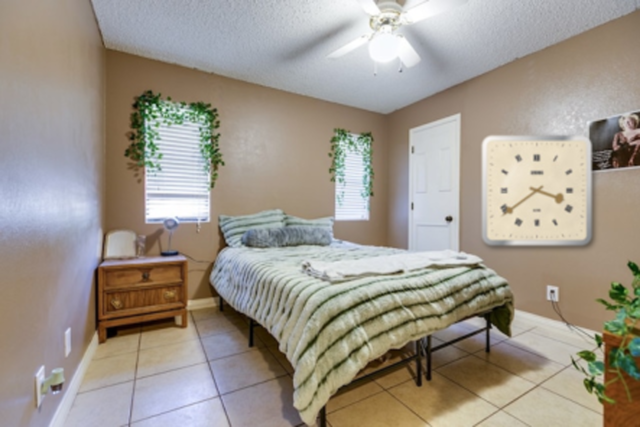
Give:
3h39
